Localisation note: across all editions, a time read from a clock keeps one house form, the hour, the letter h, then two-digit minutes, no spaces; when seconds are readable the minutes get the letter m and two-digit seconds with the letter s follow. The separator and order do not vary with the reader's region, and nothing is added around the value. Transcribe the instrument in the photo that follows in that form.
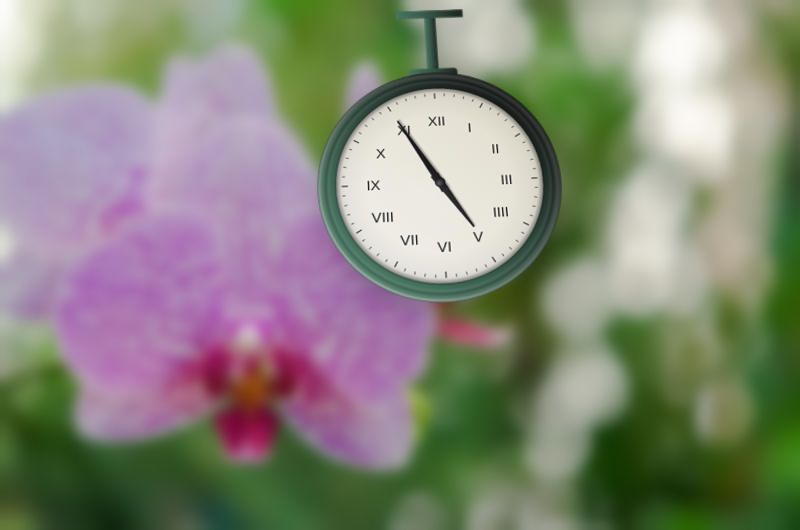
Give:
4h55
